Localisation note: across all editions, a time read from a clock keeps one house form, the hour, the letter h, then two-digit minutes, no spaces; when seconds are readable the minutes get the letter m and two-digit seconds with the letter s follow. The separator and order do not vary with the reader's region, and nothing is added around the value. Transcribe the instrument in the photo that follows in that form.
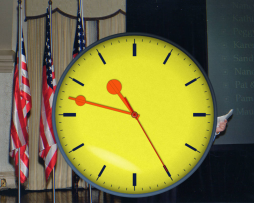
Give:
10h47m25s
